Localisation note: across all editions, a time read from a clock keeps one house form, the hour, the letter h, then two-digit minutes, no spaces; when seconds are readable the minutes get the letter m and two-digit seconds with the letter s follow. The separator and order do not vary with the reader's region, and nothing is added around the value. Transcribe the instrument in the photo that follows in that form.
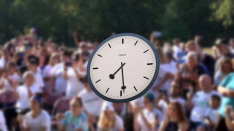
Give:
7h29
